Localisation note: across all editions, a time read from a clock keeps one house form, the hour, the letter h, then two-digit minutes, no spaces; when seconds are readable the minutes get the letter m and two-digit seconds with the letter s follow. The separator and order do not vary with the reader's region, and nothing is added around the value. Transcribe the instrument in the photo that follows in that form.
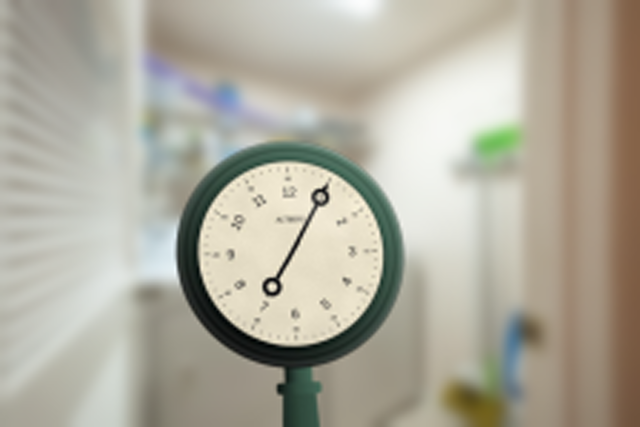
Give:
7h05
